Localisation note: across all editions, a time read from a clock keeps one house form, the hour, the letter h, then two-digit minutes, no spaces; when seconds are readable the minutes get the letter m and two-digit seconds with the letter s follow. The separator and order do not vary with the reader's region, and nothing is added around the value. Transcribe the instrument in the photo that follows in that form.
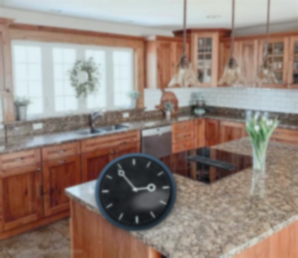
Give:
2h54
